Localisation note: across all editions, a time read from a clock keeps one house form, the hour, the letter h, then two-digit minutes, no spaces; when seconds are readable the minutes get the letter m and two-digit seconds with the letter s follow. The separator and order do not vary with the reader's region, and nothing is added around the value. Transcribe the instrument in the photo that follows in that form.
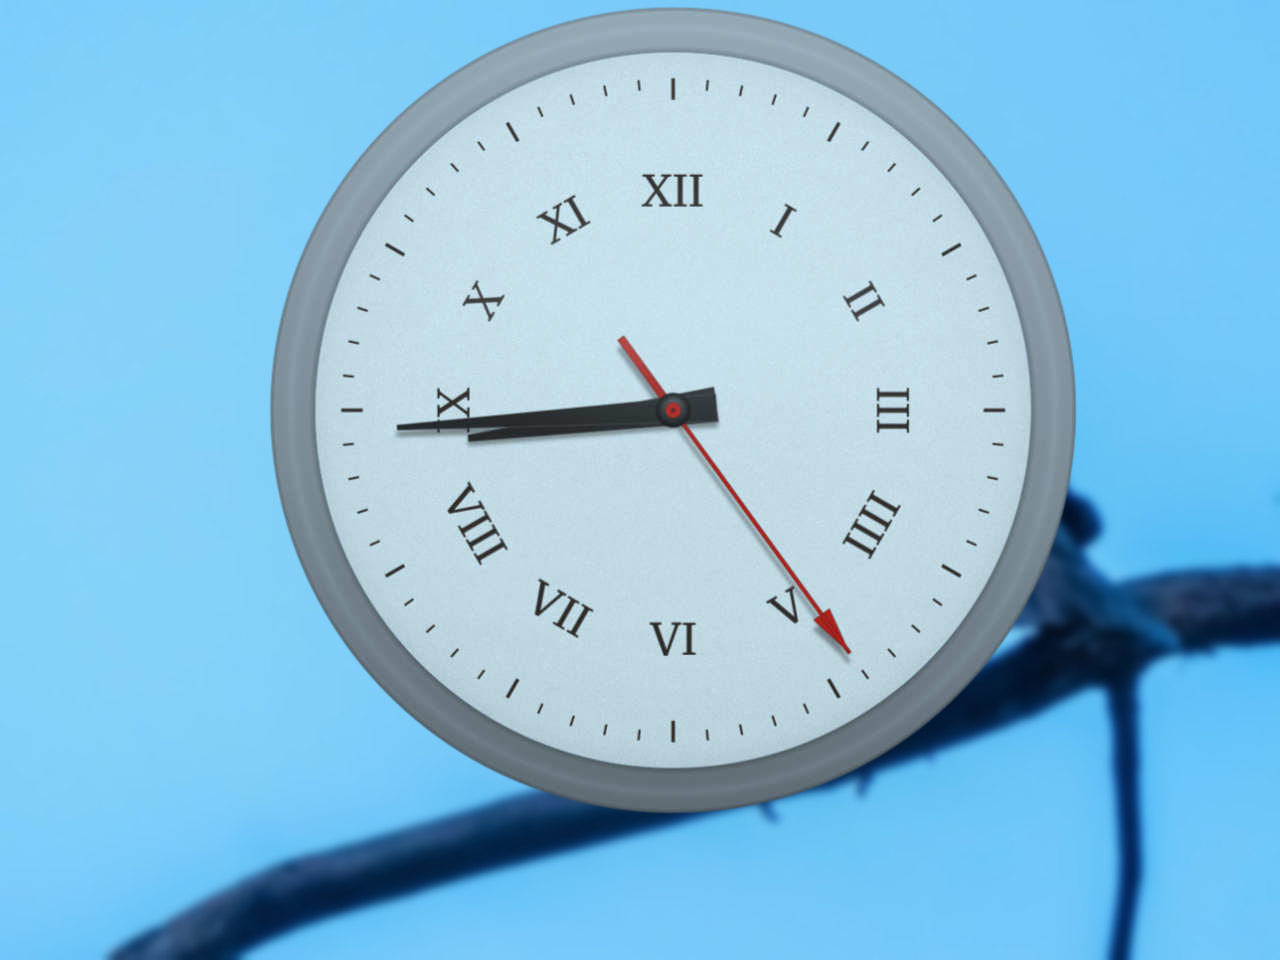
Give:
8h44m24s
